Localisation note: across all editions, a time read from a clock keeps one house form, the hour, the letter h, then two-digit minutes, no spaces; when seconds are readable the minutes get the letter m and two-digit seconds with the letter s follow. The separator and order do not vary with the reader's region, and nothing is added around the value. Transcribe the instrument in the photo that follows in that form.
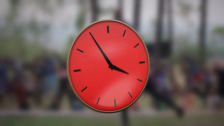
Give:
3h55
